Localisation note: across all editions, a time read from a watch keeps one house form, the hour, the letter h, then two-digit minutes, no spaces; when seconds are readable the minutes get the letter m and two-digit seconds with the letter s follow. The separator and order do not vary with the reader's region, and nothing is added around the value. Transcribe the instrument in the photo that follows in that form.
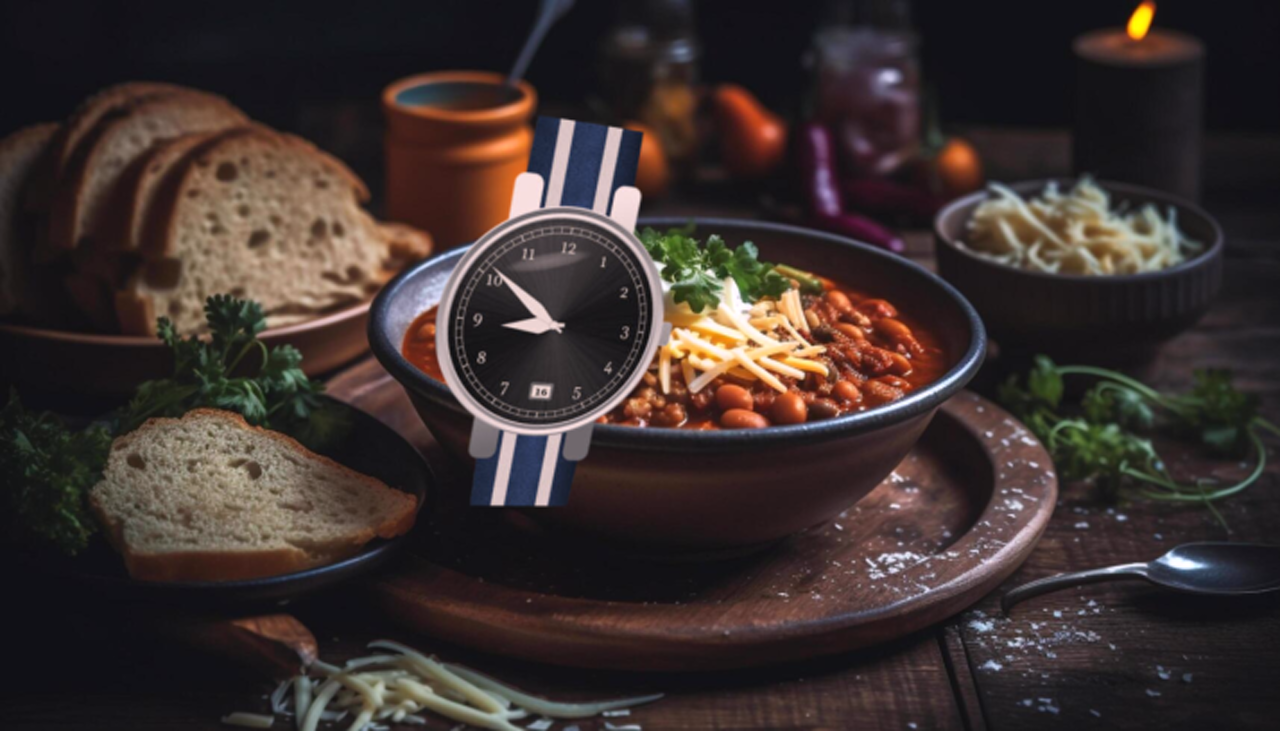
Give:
8h51
